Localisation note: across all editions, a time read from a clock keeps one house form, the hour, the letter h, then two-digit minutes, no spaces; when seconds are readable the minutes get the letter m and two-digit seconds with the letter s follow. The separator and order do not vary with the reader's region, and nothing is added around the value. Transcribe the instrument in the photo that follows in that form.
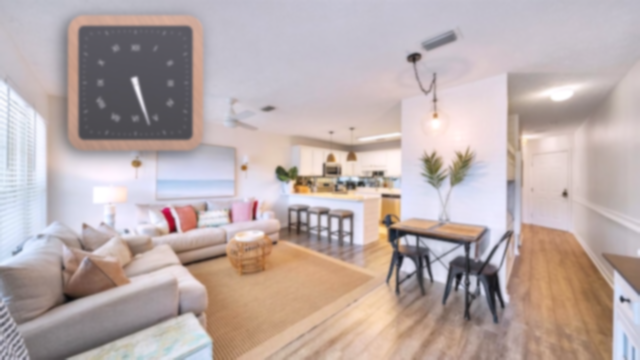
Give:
5h27
